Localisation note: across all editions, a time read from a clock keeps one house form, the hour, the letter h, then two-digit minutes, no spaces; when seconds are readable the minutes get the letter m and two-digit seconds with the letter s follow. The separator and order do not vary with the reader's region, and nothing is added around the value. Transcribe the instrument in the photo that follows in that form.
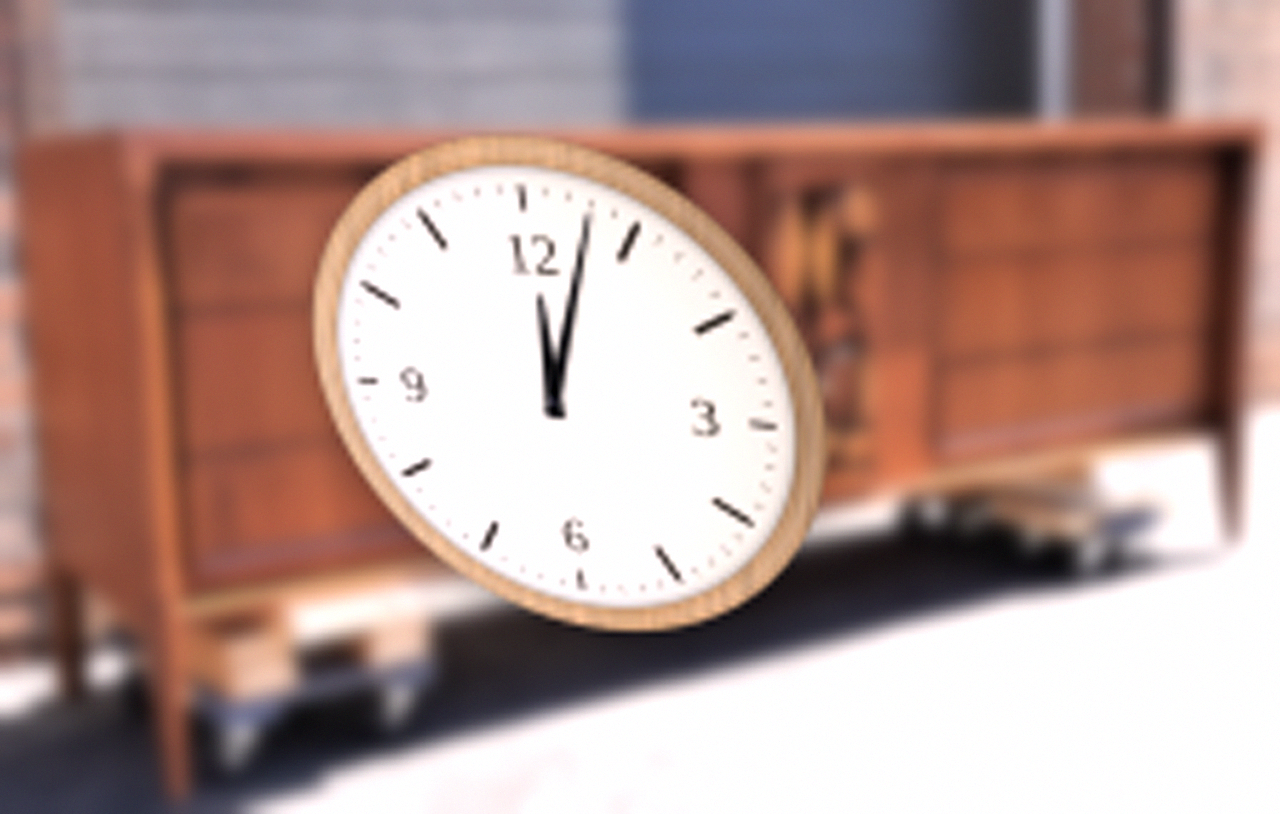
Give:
12h03
